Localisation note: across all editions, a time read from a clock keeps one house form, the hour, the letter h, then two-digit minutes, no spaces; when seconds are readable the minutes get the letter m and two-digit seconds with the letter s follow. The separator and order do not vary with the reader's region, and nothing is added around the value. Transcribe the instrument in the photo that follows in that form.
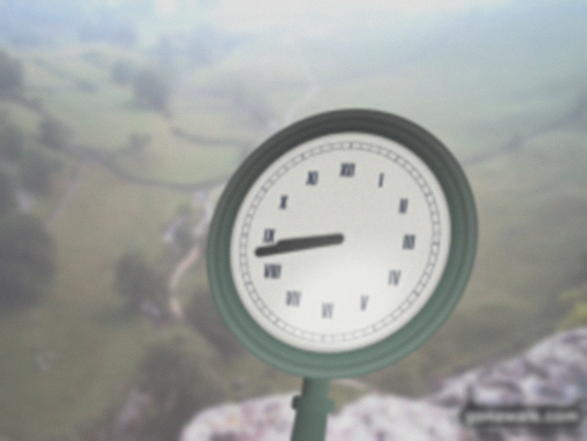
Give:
8h43
